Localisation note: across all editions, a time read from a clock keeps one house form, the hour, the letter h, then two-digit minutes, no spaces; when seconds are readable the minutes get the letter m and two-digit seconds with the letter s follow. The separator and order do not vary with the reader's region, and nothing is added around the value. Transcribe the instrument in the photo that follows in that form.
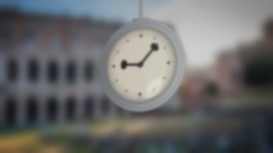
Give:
9h07
